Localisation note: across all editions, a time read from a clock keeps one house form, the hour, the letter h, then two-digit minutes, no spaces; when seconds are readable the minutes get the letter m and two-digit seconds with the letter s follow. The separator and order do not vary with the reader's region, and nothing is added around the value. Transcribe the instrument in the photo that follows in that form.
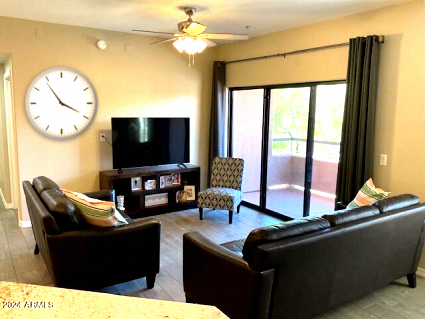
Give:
3h54
